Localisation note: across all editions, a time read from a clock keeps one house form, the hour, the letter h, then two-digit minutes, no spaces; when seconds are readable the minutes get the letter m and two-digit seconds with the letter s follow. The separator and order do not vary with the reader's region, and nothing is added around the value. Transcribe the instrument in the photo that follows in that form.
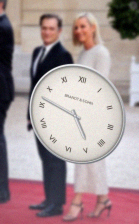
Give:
4h47
